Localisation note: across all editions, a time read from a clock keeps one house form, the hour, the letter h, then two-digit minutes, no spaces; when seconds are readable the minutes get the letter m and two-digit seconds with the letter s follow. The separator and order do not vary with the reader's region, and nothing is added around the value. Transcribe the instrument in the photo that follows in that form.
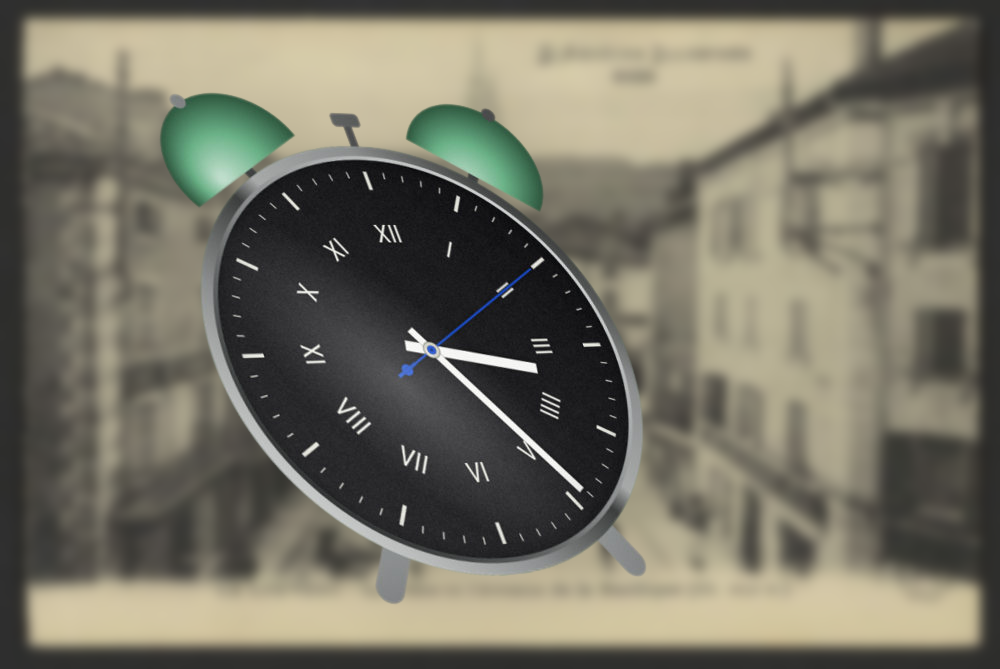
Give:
3h24m10s
